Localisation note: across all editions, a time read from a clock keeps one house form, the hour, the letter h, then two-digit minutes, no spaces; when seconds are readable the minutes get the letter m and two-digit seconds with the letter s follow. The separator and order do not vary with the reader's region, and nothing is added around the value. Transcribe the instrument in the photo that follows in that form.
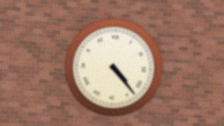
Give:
4h23
